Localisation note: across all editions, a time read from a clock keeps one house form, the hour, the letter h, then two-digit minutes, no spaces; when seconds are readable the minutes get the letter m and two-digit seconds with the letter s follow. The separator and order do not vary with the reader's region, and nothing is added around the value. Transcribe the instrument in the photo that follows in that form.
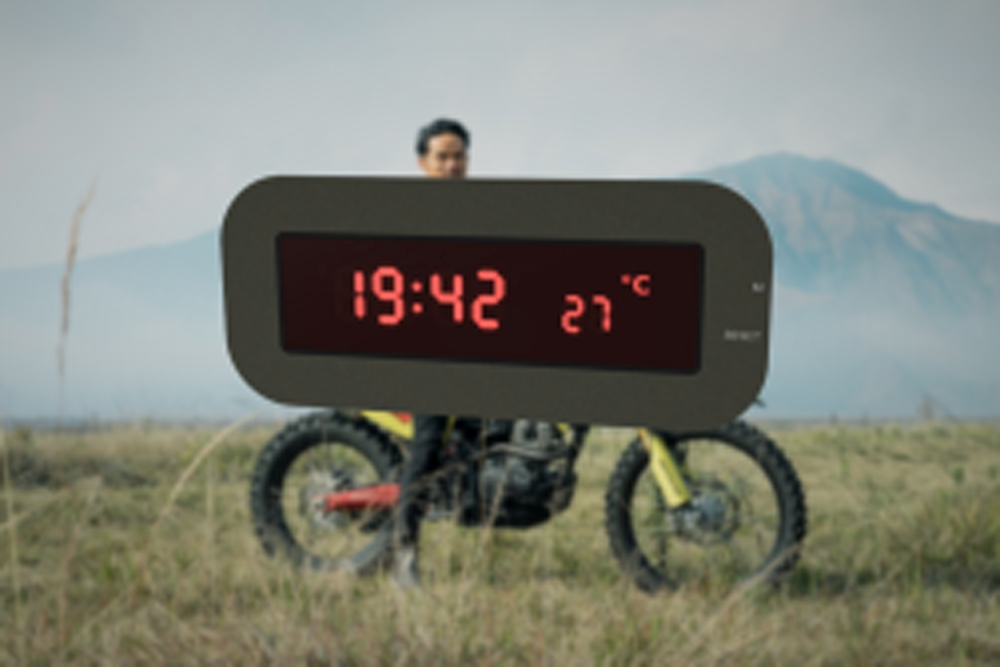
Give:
19h42
